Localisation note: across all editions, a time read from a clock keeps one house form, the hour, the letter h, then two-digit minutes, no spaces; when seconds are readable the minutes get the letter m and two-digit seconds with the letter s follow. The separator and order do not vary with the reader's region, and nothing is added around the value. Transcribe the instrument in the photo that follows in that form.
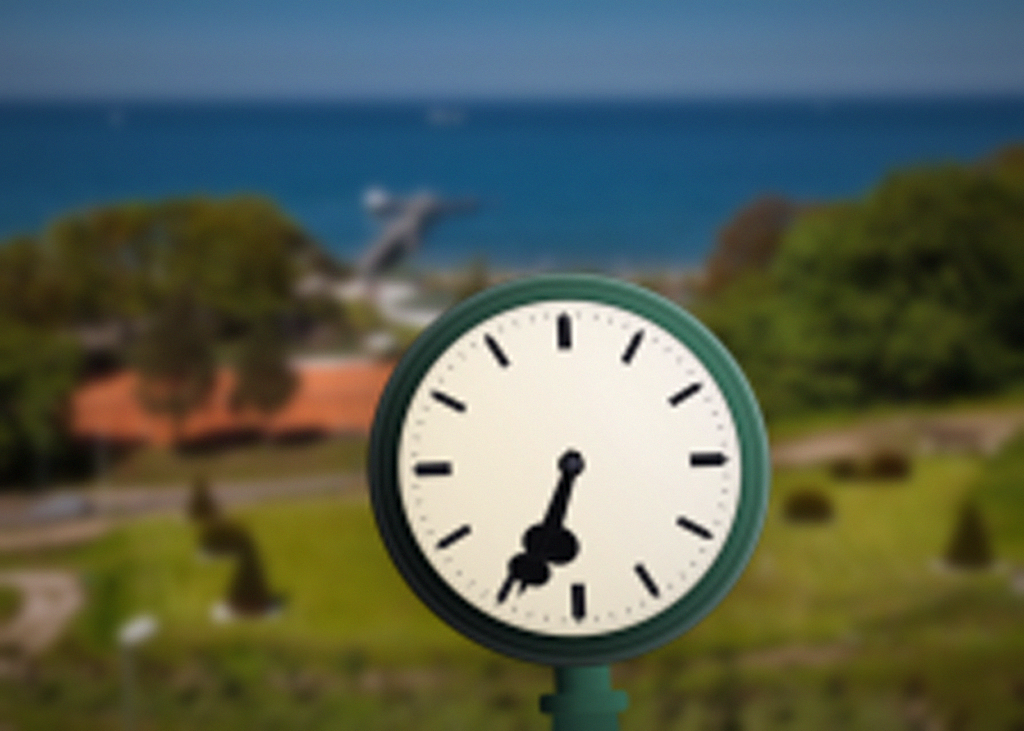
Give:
6h34
